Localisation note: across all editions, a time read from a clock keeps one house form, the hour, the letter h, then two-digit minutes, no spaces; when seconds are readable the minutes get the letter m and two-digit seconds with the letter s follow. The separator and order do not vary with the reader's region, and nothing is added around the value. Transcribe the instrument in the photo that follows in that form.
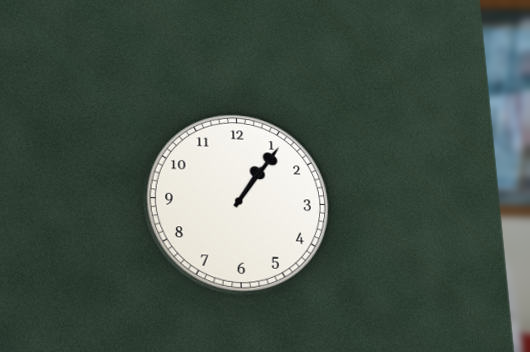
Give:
1h06
